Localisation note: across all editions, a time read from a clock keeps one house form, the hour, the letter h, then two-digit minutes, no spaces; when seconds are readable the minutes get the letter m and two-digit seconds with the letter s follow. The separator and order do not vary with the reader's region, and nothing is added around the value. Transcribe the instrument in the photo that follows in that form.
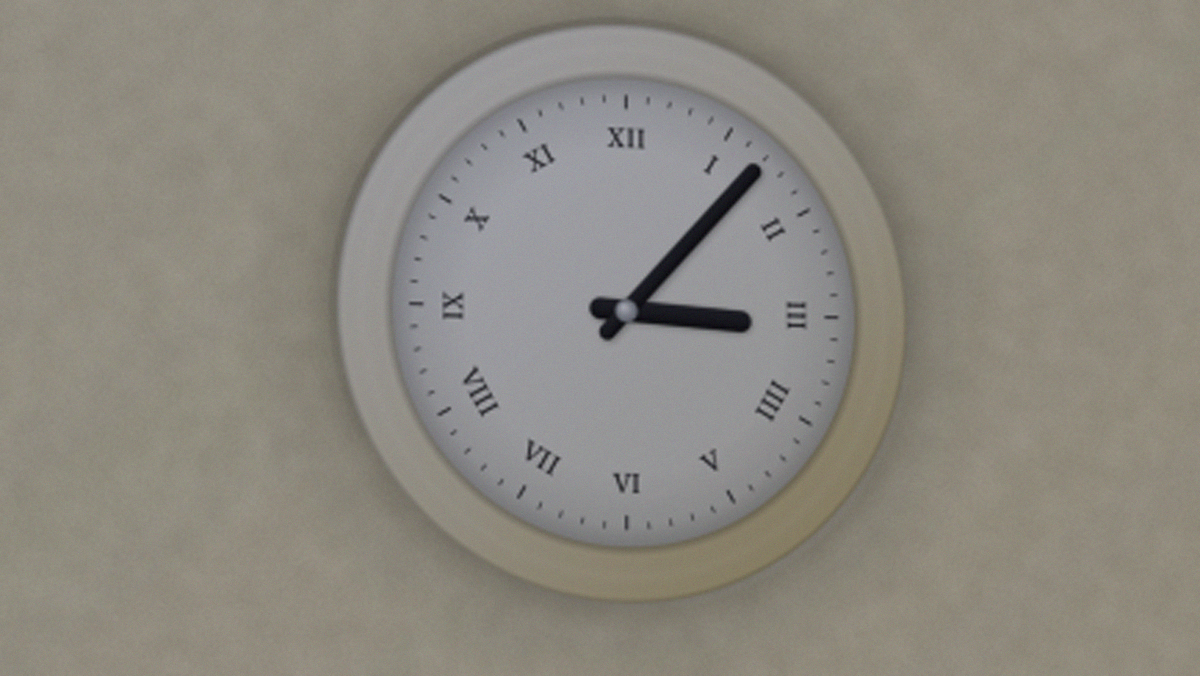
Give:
3h07
